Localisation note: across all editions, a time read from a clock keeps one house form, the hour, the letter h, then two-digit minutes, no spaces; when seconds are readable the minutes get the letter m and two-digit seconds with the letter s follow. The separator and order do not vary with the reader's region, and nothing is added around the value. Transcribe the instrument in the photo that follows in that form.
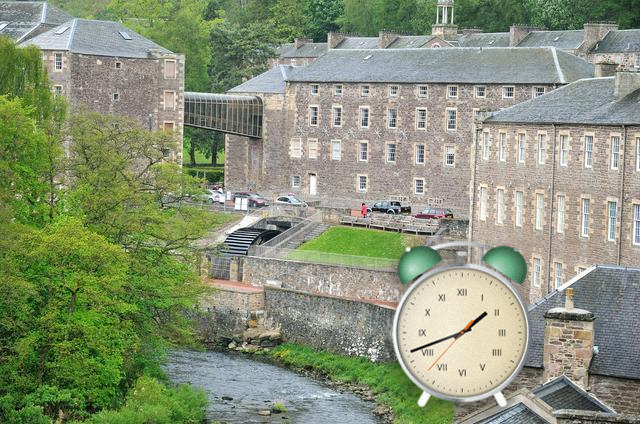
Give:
1h41m37s
